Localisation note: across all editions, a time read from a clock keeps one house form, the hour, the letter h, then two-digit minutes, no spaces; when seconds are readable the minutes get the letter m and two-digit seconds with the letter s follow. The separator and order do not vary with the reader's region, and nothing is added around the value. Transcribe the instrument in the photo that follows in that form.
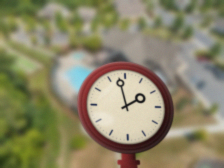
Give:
1h58
